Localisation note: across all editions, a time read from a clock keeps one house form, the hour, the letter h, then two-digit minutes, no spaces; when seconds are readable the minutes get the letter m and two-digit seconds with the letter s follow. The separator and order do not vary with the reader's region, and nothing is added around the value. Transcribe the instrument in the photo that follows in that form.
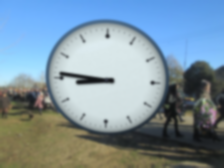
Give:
8h46
